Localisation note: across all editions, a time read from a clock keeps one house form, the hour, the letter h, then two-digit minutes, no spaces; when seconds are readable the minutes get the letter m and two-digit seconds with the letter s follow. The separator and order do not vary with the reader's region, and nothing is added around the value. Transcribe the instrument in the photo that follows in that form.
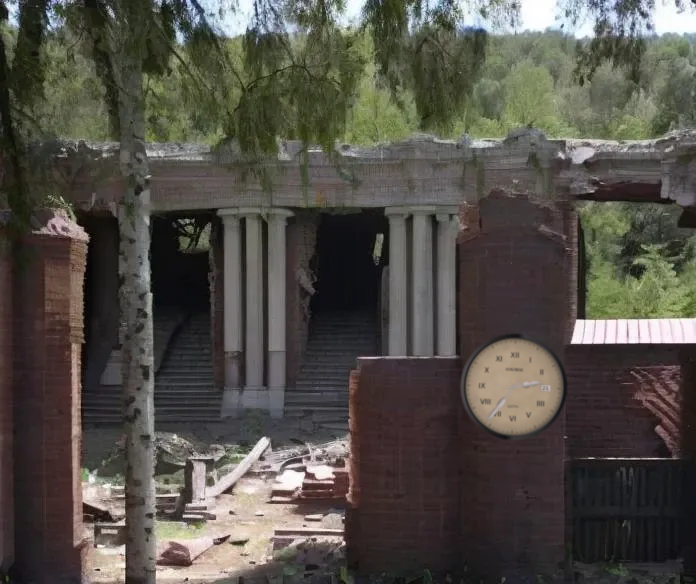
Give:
2h36
